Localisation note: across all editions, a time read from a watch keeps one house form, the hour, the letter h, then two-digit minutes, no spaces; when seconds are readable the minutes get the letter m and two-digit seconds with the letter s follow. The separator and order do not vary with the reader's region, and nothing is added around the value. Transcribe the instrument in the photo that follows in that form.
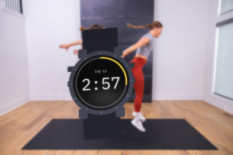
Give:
2h57
